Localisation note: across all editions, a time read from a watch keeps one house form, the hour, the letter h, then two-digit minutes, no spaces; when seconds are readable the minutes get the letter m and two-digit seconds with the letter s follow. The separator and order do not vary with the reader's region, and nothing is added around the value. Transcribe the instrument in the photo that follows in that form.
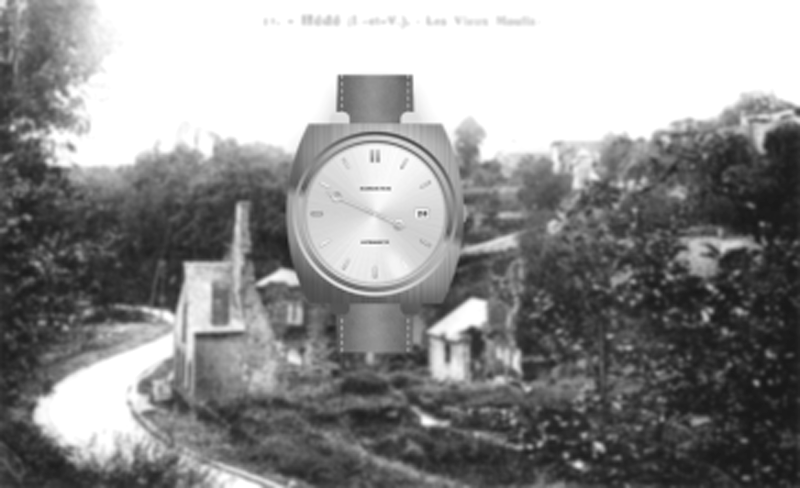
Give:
3h49
